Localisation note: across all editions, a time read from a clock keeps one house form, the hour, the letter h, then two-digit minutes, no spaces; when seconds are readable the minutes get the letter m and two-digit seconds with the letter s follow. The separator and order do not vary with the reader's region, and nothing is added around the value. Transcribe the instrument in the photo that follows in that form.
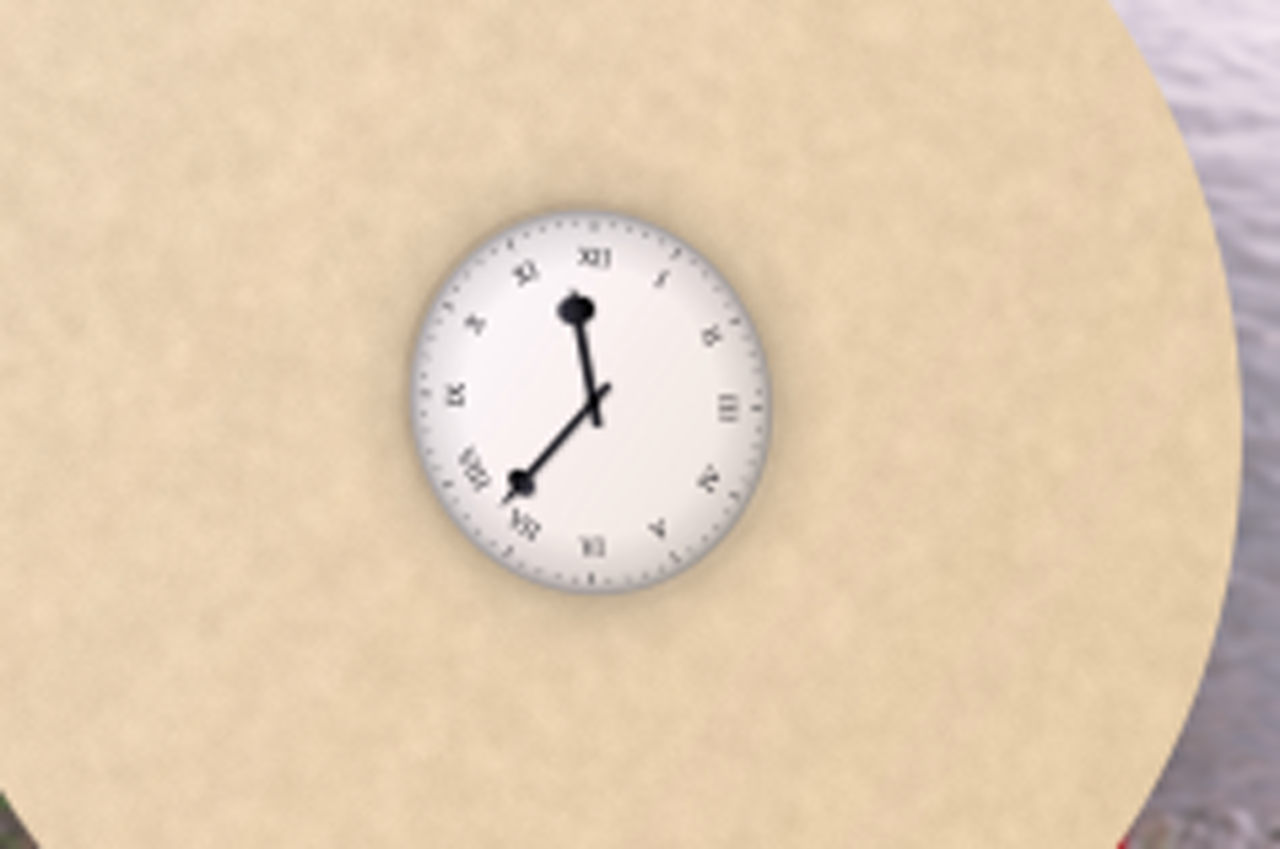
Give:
11h37
